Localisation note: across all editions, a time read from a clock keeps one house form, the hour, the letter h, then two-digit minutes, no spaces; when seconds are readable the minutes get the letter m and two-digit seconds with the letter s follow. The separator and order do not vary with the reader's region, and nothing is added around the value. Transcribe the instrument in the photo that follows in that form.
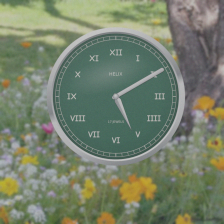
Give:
5h10
